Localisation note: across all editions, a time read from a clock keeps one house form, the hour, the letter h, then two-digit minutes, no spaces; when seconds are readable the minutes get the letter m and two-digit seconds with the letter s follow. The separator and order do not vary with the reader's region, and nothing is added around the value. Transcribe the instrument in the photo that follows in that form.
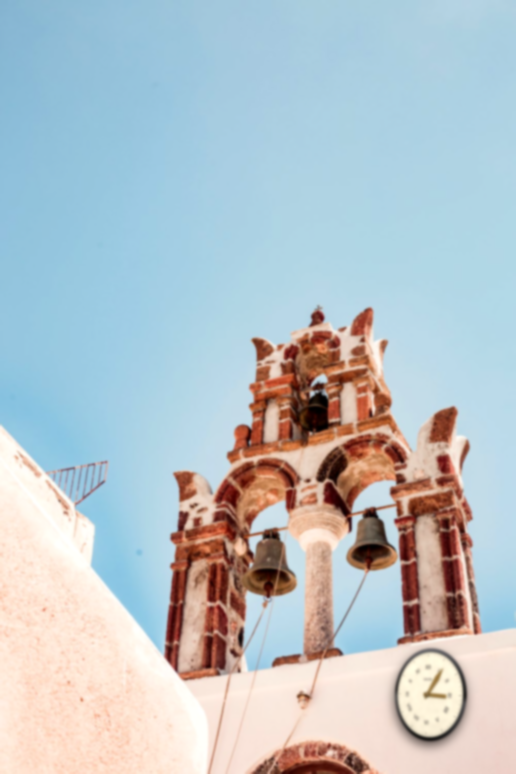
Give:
3h06
